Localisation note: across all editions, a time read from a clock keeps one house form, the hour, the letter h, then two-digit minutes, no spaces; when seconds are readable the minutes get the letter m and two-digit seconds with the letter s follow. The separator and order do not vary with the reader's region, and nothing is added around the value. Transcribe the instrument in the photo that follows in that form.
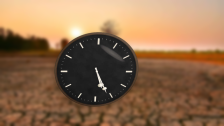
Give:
5h26
